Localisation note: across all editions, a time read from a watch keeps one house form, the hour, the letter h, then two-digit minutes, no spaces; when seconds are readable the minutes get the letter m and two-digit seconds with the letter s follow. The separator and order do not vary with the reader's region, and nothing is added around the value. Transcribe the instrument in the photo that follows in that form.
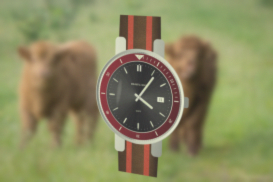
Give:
4h06
